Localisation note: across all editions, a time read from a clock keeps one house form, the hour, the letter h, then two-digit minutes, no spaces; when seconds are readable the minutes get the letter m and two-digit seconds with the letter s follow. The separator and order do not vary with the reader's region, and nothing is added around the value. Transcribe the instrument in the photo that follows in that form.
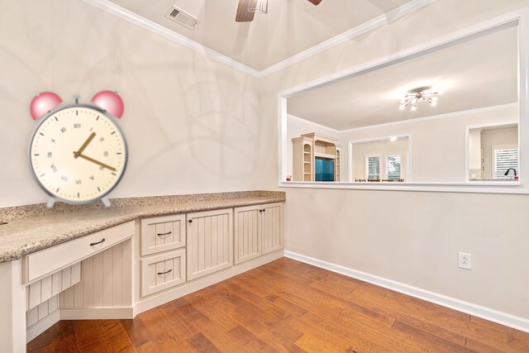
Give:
1h19
